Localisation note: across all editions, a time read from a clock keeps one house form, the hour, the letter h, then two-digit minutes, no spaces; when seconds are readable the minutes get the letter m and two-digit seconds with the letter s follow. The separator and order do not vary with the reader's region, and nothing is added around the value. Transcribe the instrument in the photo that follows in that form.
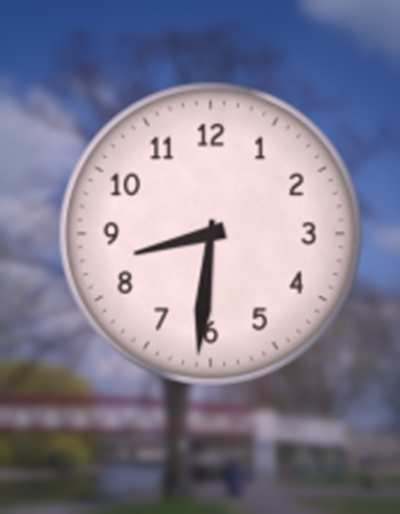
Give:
8h31
